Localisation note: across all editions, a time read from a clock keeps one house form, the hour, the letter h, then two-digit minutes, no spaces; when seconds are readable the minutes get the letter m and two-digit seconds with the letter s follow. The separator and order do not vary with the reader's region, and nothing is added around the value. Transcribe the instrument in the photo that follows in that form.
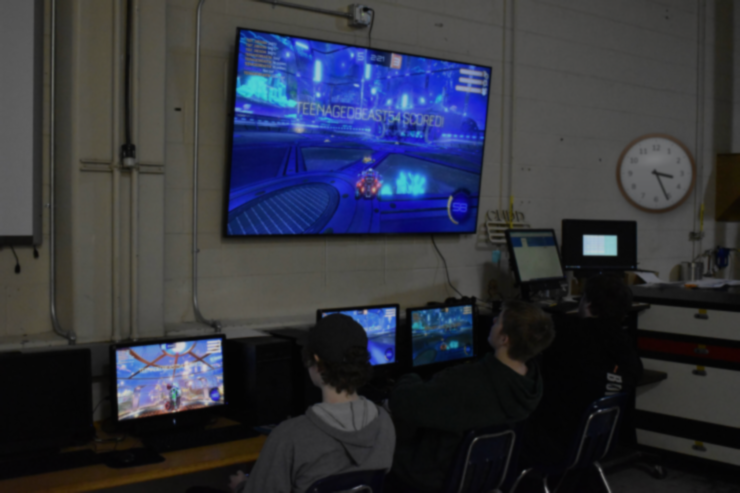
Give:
3h26
